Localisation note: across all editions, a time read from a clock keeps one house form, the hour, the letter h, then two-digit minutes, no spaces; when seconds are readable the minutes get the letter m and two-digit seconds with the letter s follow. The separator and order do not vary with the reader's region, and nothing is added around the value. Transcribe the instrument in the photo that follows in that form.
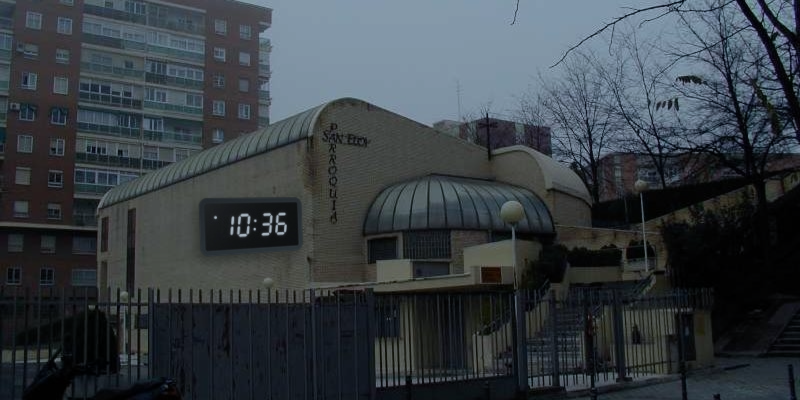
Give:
10h36
